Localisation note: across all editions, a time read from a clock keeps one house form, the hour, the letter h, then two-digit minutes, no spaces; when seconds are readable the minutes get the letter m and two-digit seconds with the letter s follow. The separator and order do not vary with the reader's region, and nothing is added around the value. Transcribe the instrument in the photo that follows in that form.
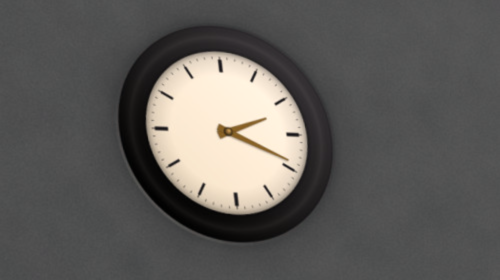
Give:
2h19
